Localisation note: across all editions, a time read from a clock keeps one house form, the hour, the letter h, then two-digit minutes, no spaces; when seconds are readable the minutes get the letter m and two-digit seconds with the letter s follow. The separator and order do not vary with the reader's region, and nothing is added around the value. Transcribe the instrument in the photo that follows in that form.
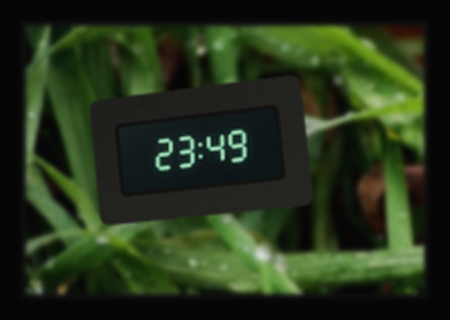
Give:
23h49
